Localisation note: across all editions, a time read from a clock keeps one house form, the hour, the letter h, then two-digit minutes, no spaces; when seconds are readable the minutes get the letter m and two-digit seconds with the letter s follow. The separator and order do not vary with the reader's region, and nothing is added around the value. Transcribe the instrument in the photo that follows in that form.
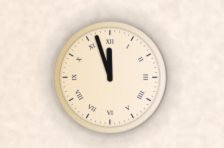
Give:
11h57
